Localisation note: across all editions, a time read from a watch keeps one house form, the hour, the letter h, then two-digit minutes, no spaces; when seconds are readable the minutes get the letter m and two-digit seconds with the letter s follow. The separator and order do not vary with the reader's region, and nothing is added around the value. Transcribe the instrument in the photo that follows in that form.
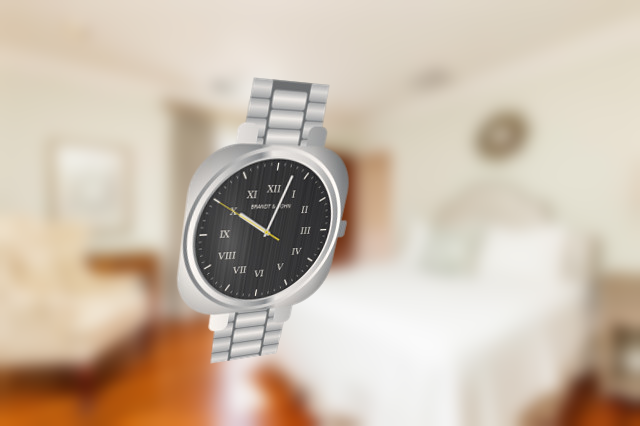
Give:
10h02m50s
